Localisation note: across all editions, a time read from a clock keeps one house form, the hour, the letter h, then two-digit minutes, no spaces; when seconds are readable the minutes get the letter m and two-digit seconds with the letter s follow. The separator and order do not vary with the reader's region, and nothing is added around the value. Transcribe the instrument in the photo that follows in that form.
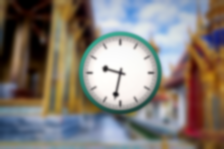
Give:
9h32
